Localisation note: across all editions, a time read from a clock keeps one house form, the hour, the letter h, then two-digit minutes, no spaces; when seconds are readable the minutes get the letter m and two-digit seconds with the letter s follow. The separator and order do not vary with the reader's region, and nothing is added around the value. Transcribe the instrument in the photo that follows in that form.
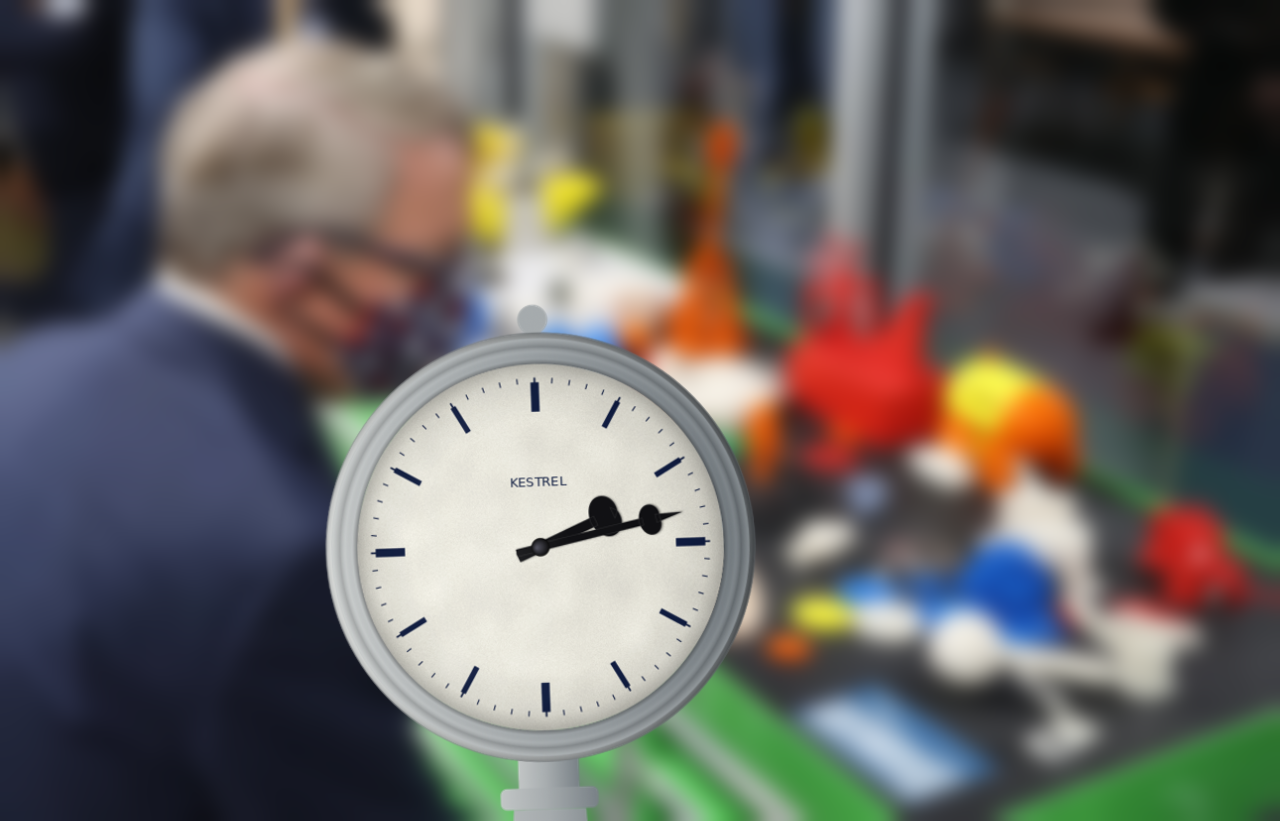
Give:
2h13
